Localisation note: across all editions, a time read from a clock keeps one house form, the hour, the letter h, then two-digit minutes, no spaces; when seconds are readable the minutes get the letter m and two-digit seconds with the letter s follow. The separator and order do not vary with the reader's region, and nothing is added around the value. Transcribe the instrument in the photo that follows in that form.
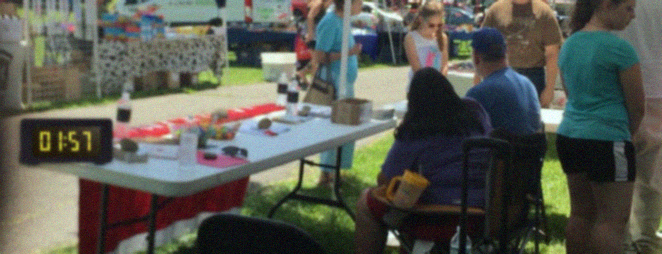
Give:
1h57
